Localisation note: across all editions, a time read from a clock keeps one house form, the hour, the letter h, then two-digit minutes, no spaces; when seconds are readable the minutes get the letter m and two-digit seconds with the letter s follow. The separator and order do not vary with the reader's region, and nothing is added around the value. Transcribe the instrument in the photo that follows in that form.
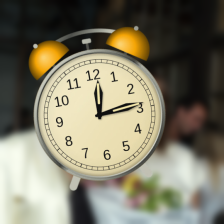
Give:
12h14
